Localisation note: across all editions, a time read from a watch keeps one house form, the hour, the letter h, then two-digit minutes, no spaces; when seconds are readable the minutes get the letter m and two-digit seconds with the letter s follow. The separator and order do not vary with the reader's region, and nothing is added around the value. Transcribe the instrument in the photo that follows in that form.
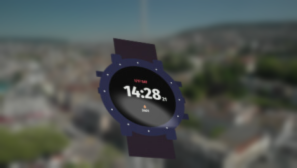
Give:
14h28
